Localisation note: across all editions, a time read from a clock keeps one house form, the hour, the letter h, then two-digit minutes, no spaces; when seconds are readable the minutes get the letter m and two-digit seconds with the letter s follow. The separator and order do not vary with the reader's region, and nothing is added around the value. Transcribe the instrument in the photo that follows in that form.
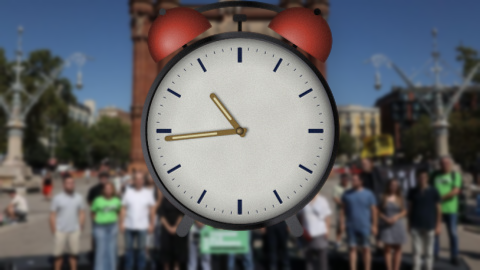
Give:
10h44
